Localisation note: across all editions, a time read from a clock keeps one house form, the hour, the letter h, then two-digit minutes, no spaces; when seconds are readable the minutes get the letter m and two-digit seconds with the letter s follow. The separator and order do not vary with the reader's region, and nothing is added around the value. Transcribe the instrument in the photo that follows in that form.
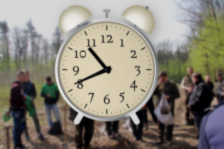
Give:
10h41
